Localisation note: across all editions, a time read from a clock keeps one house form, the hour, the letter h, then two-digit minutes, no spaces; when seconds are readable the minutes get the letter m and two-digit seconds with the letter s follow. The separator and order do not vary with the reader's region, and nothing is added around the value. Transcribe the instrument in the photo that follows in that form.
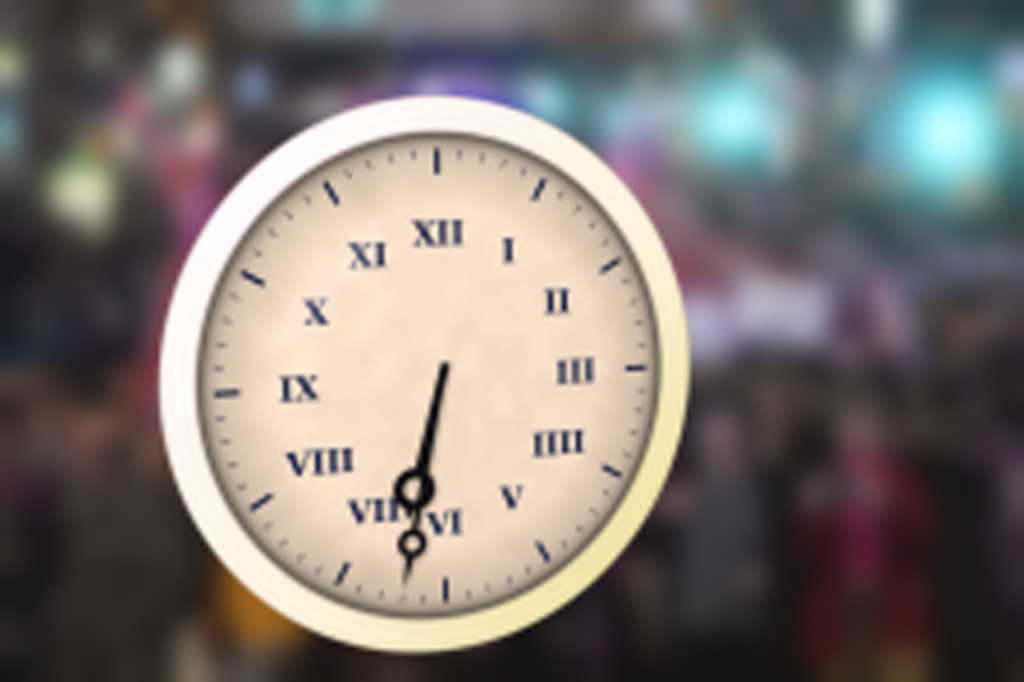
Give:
6h32
